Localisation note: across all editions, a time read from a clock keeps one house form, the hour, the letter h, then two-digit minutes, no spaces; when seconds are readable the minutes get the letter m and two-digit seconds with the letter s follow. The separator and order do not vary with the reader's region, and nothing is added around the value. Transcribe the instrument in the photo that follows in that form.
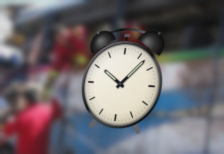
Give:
10h07
